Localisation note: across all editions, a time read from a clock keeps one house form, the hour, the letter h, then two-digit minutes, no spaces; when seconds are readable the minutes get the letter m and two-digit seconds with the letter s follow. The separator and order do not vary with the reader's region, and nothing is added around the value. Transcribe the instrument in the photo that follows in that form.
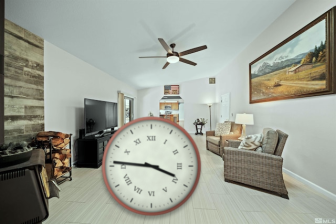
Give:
3h46
